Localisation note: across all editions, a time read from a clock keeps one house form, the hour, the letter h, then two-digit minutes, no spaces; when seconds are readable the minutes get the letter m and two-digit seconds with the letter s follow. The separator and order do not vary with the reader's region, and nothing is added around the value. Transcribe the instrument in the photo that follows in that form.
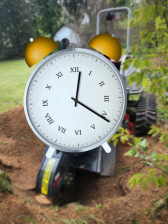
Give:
12h21
